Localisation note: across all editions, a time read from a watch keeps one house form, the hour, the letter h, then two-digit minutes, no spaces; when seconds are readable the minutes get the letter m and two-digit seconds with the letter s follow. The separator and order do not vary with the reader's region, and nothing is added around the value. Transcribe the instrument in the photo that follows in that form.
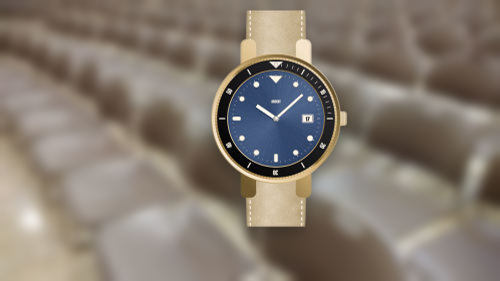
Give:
10h08
